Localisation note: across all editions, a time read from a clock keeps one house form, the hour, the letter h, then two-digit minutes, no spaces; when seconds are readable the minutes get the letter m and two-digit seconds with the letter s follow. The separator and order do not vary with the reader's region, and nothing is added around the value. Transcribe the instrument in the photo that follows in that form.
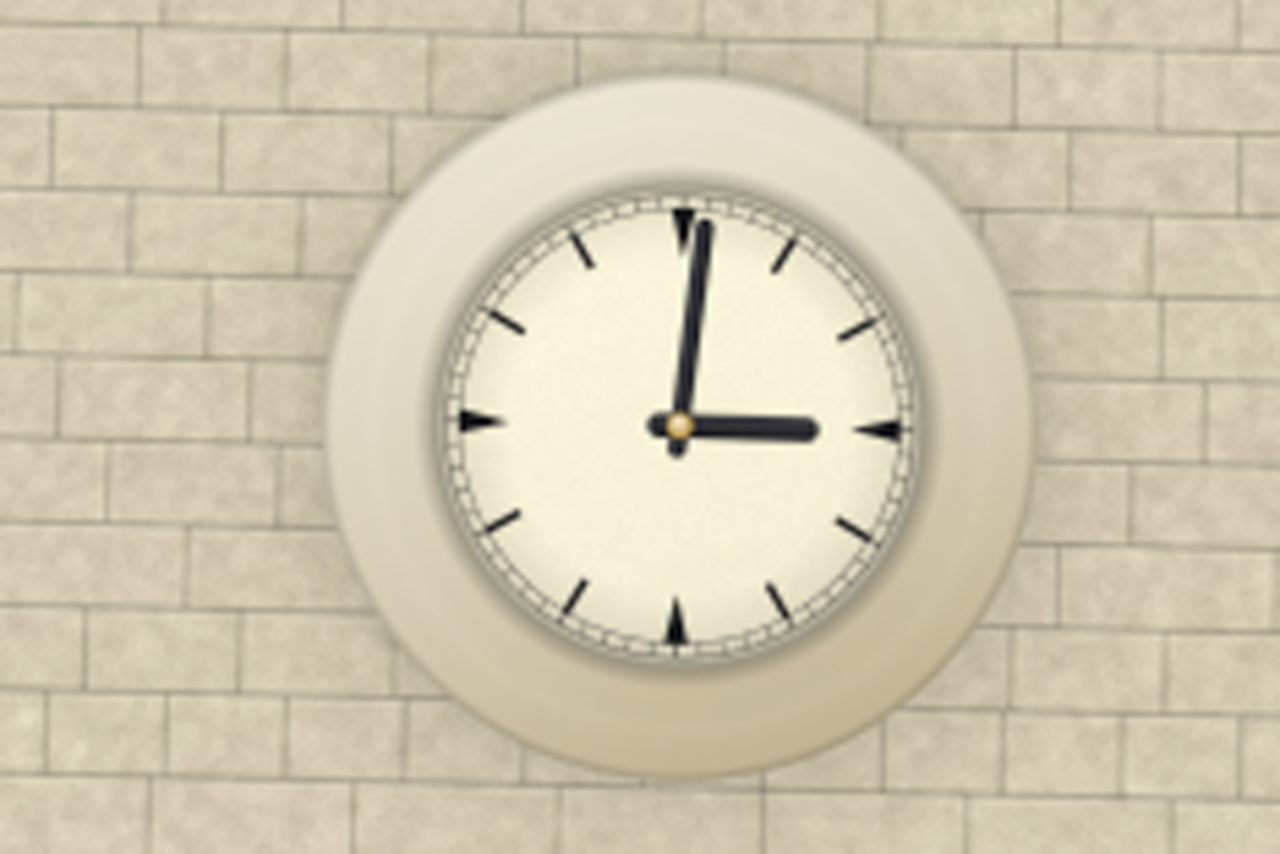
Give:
3h01
